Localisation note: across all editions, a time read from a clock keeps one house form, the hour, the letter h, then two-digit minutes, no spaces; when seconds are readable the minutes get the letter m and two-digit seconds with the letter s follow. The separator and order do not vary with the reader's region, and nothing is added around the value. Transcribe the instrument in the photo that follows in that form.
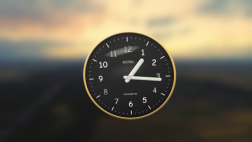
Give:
1h16
